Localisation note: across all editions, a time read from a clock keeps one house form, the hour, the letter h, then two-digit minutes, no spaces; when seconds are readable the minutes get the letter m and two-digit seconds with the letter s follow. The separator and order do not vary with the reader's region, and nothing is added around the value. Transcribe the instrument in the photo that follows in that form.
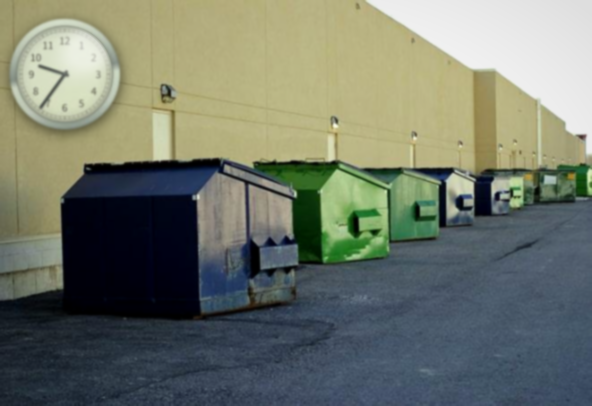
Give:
9h36
